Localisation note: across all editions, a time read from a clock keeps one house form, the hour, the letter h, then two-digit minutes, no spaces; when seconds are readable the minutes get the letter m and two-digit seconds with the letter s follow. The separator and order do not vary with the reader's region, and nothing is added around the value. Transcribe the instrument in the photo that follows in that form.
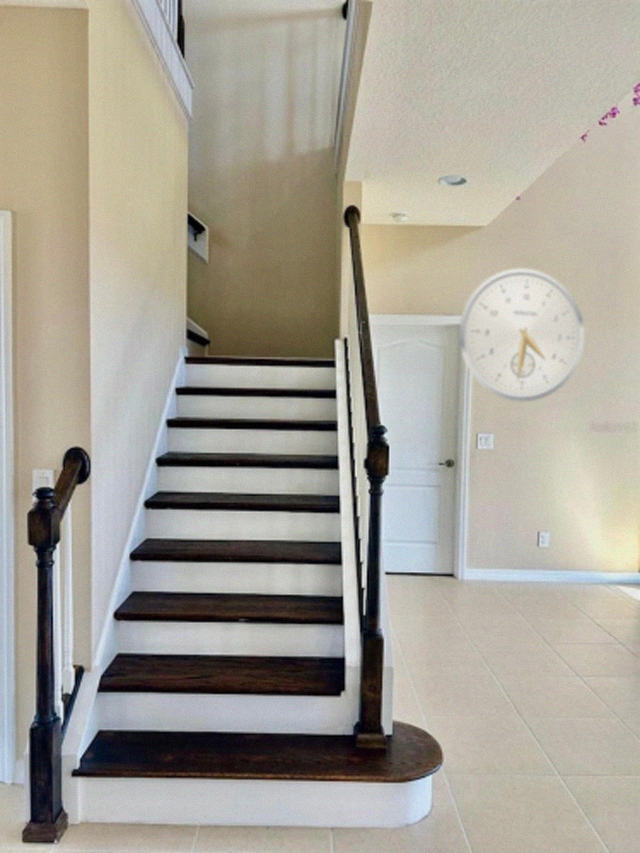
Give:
4h31
